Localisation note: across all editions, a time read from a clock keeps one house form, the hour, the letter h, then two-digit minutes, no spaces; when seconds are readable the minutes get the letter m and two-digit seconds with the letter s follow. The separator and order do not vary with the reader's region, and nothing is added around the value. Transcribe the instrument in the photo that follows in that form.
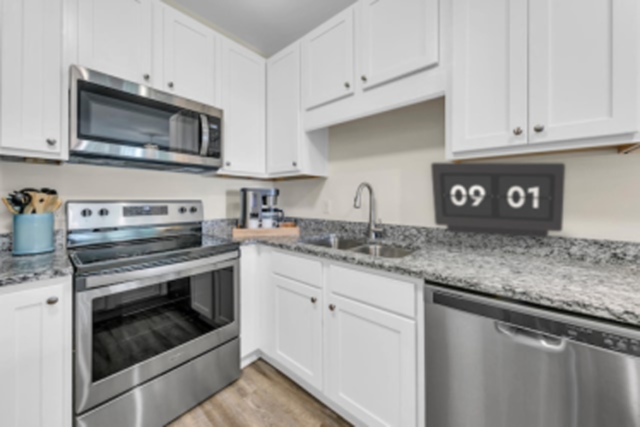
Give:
9h01
